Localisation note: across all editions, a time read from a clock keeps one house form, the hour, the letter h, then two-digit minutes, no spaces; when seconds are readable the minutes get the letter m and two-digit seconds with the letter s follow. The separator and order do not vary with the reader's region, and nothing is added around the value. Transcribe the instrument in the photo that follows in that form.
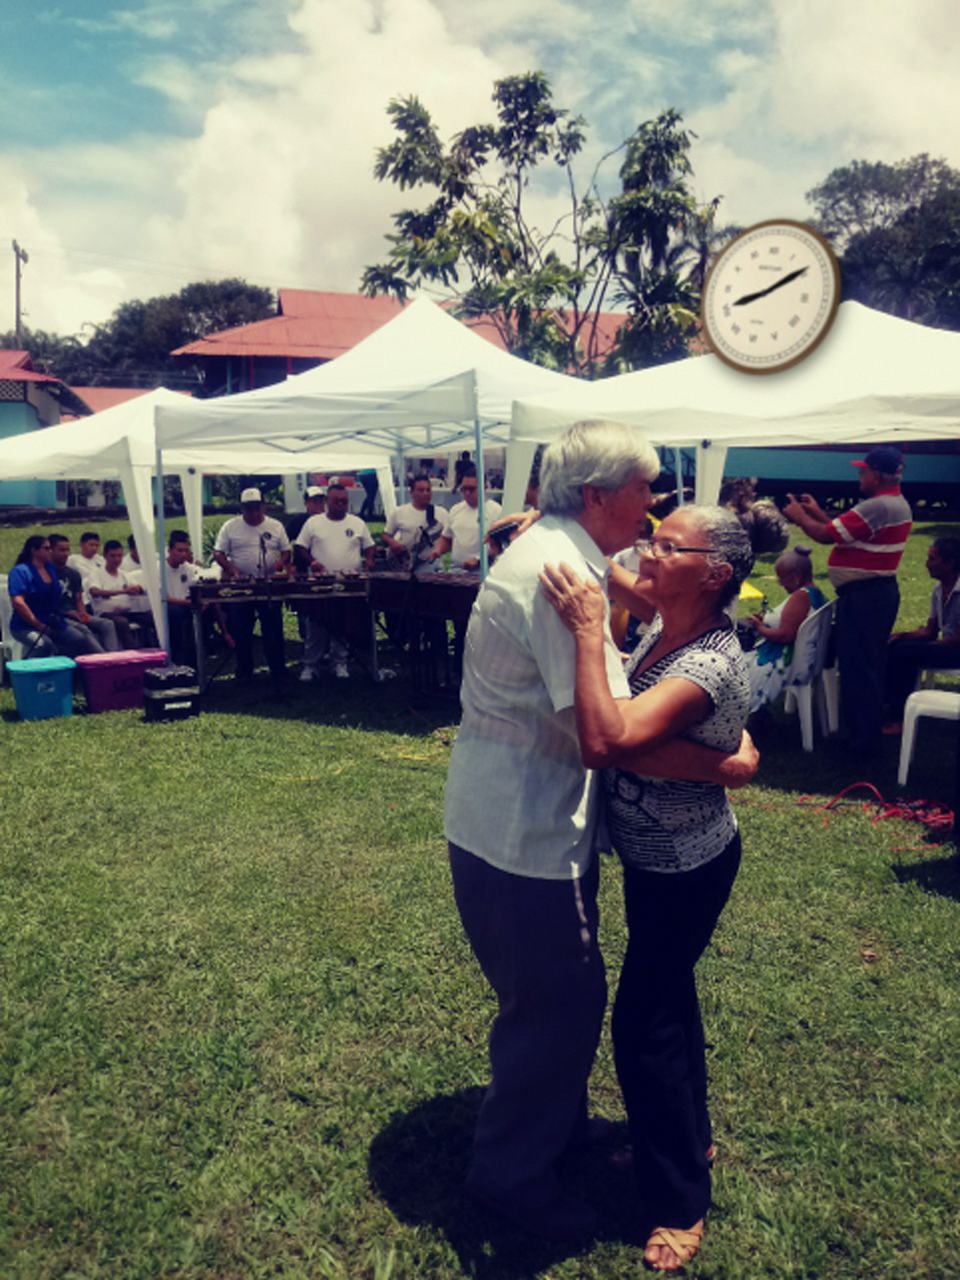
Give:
8h09
